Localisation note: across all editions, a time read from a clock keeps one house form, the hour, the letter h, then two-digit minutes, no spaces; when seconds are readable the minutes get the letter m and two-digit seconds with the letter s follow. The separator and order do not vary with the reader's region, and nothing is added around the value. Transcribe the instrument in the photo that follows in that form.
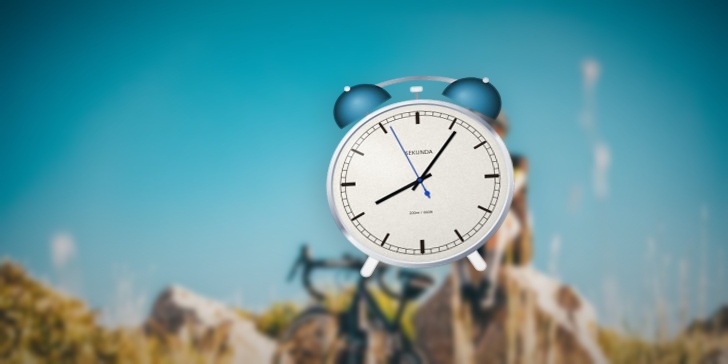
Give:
8h05m56s
